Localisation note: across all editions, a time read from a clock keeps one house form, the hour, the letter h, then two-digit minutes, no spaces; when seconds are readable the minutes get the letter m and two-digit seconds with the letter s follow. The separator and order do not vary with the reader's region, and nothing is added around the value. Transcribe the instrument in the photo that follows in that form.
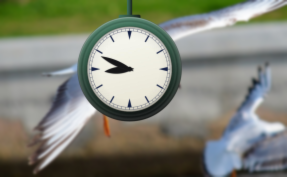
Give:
8h49
